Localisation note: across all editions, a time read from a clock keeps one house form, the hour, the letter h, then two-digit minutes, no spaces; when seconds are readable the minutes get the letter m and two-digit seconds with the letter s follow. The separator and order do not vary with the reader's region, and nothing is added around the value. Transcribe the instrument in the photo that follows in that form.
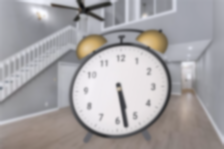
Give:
5h28
